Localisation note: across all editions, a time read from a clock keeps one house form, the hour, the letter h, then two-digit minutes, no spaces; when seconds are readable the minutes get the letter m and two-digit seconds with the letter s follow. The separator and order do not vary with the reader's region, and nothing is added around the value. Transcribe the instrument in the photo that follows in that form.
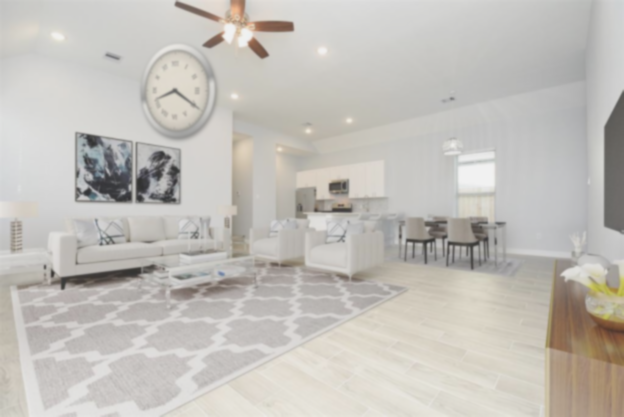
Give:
8h20
